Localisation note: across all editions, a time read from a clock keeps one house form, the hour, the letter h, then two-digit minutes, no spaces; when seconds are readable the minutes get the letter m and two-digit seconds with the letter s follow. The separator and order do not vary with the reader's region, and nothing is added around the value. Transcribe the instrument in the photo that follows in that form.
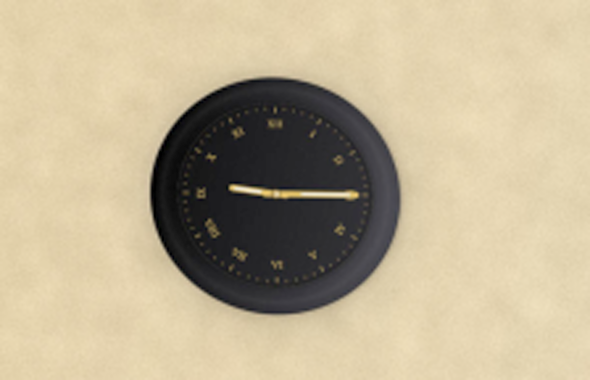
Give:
9h15
